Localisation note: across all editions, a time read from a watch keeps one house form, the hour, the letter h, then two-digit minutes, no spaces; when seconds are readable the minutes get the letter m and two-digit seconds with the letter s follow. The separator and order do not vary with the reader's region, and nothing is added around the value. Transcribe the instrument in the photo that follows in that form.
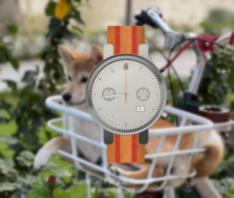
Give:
8h44
